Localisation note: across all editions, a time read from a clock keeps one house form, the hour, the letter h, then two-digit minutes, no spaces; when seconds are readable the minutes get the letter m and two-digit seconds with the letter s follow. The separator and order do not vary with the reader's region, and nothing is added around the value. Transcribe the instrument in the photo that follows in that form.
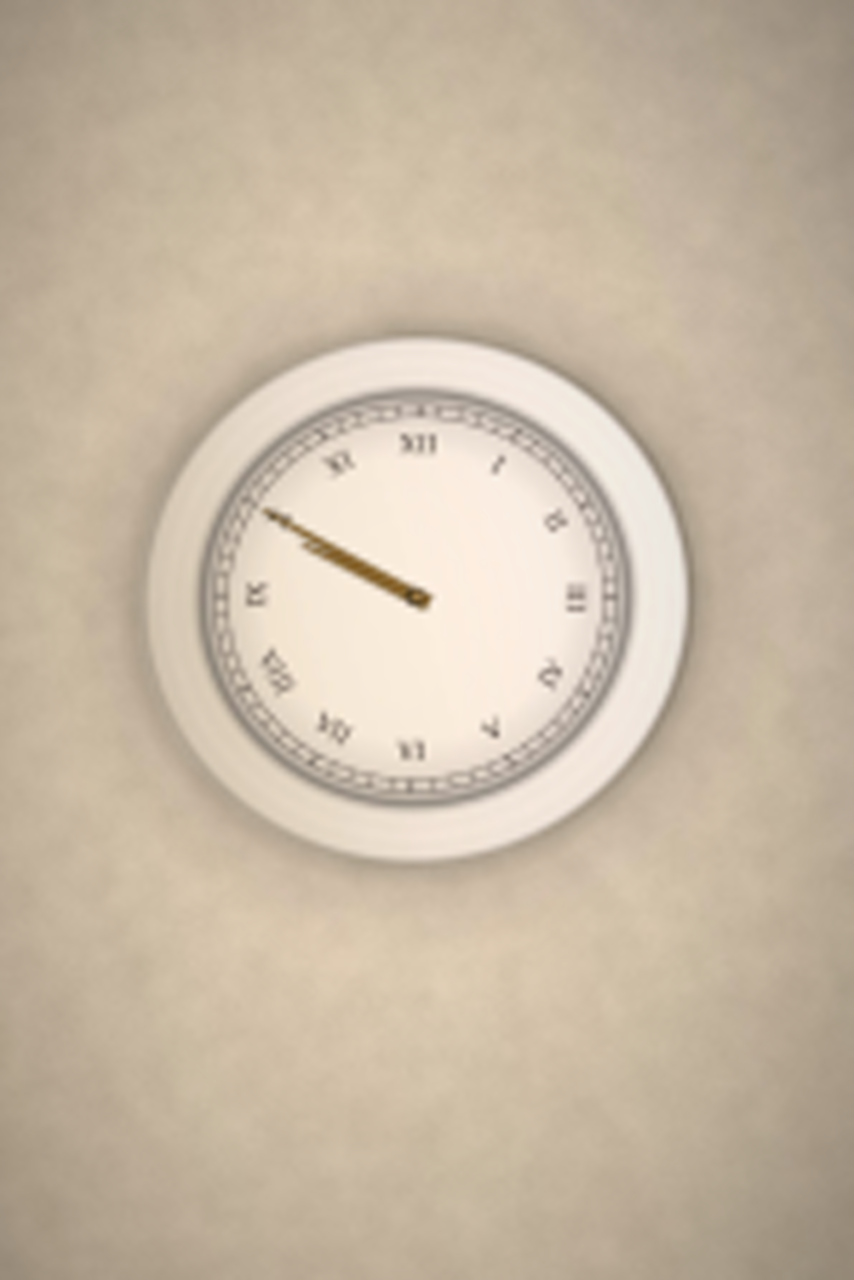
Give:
9h50
